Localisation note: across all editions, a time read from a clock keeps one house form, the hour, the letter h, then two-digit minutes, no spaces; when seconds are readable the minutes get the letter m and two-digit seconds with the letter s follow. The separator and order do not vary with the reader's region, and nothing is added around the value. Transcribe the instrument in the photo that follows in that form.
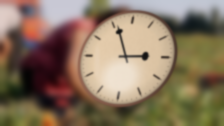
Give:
2h56
